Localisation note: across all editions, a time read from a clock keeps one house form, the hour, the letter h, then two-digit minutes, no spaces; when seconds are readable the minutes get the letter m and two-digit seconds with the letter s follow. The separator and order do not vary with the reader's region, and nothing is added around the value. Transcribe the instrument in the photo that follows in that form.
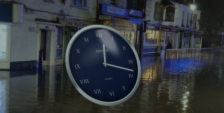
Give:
12h18
